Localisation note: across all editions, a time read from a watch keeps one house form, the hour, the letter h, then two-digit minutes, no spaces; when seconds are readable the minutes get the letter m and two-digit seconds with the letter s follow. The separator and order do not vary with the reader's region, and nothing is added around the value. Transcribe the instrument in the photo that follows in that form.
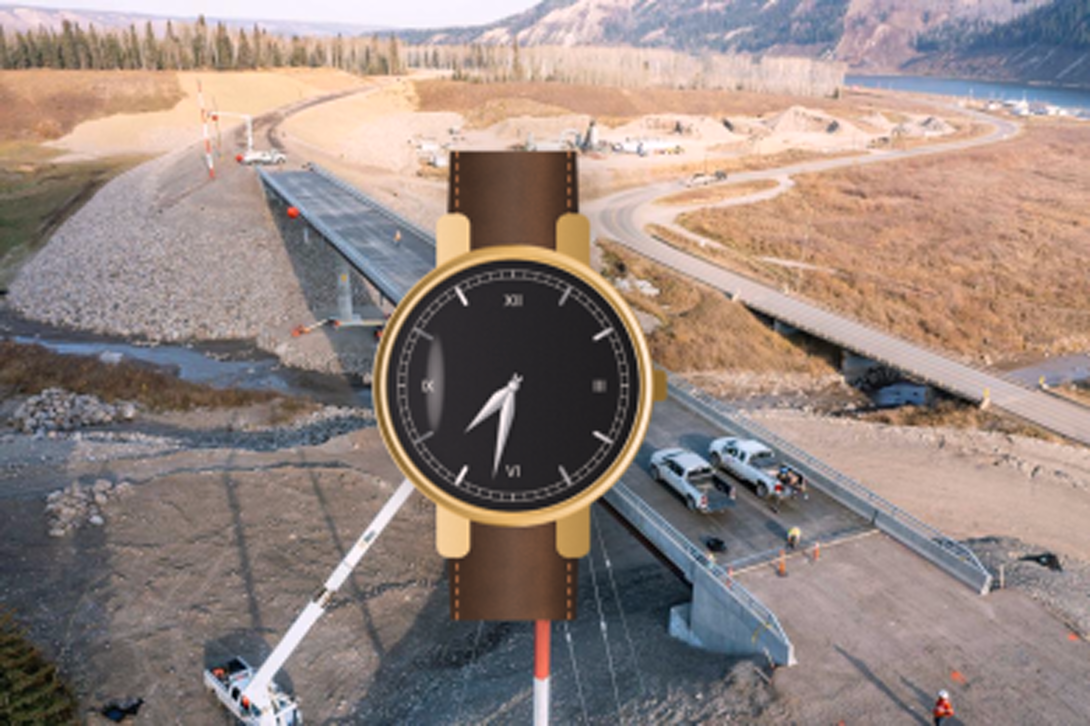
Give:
7h32
